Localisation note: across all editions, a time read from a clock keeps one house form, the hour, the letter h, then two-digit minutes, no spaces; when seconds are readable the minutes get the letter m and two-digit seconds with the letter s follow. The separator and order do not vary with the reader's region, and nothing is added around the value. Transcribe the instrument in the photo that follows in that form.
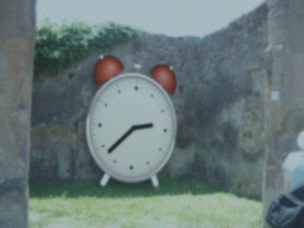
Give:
2h38
